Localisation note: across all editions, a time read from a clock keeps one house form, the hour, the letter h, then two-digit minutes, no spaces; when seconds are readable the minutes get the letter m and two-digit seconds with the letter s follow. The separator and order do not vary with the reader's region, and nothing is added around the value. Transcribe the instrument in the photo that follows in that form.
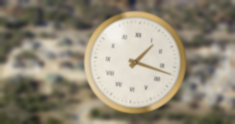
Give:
1h17
